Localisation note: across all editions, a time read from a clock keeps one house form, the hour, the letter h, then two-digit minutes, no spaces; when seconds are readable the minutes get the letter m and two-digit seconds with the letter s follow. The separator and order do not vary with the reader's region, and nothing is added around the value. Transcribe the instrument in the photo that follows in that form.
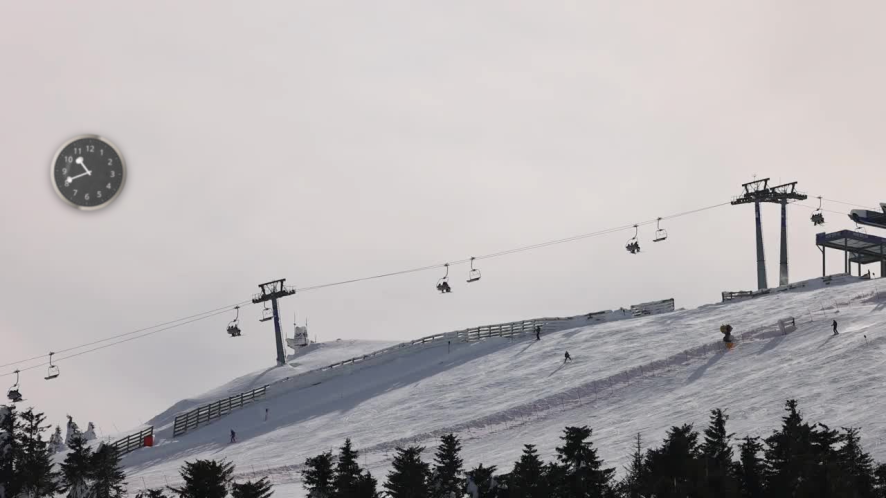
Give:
10h41
